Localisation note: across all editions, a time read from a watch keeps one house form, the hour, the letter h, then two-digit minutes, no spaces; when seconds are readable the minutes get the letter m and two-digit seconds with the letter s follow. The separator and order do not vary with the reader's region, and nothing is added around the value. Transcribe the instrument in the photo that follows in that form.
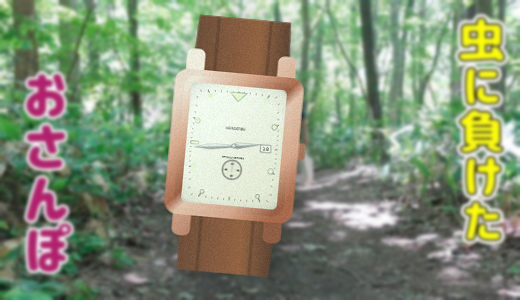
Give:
2h44
